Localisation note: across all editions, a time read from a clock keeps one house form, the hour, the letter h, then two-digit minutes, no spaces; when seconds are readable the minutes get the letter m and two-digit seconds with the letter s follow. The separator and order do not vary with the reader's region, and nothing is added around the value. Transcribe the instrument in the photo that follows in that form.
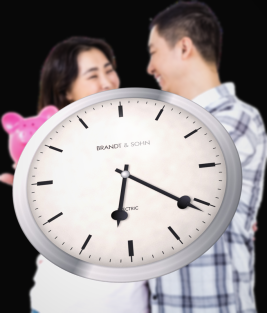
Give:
6h21
